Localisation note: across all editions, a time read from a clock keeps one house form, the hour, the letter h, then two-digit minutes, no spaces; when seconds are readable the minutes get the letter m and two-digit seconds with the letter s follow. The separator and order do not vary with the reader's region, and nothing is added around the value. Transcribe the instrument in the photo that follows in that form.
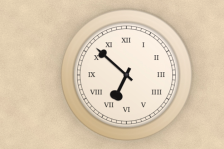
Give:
6h52
